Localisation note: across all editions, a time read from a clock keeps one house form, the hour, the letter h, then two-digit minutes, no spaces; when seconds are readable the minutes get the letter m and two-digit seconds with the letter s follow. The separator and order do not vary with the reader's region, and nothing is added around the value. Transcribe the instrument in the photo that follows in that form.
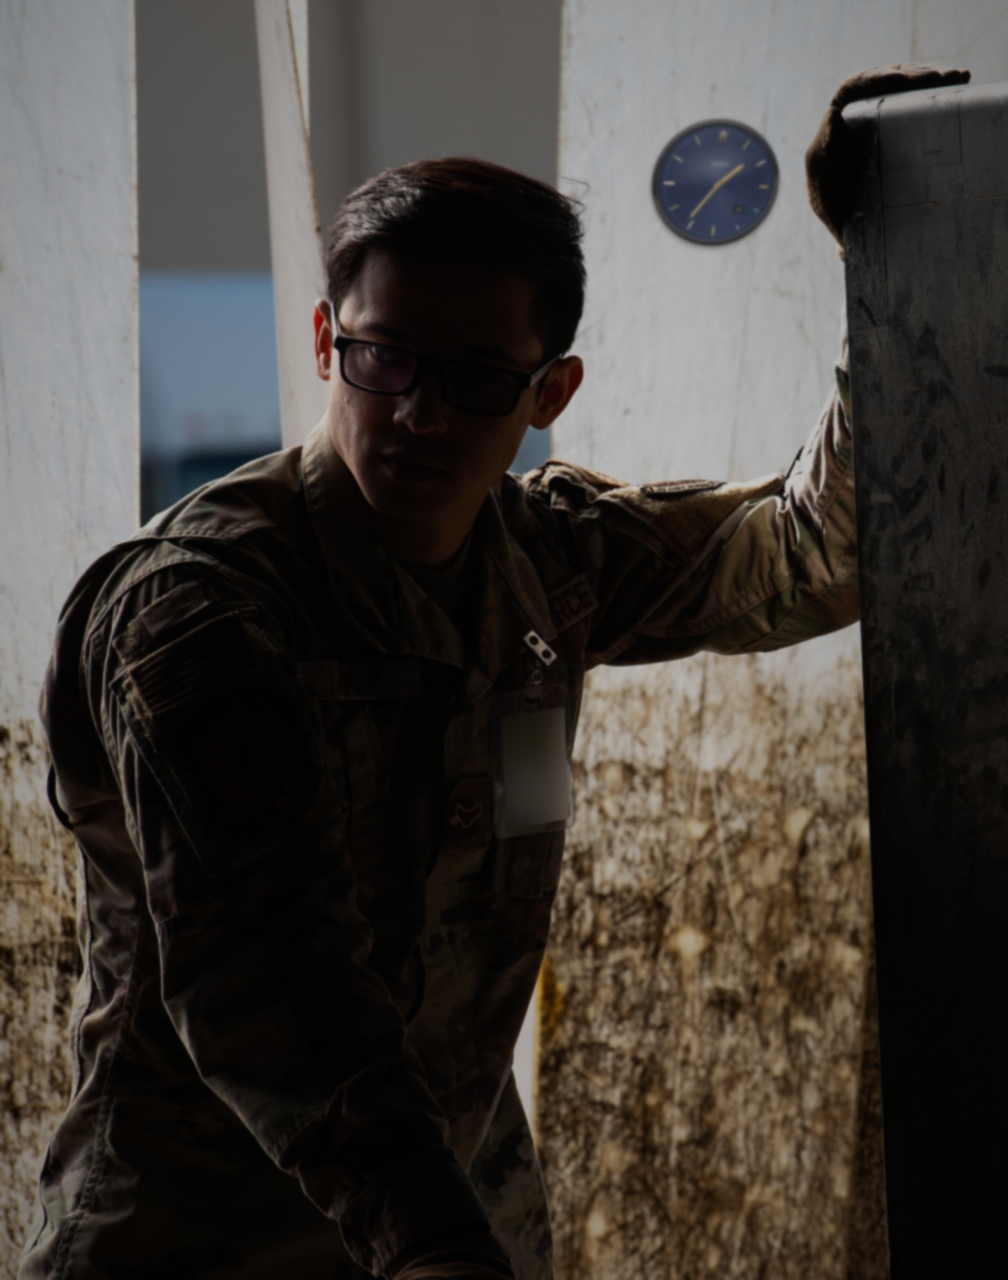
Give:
1h36
